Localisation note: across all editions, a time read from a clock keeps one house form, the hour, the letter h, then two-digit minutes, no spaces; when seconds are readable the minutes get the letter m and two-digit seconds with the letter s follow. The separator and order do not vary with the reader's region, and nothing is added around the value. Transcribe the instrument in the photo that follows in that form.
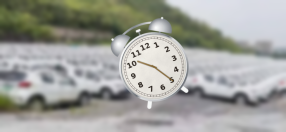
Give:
10h25
